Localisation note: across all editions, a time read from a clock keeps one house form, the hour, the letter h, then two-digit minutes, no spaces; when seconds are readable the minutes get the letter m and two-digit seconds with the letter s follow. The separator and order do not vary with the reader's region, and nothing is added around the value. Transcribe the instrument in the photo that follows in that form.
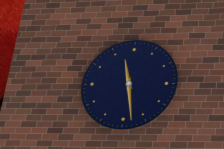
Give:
11h28
